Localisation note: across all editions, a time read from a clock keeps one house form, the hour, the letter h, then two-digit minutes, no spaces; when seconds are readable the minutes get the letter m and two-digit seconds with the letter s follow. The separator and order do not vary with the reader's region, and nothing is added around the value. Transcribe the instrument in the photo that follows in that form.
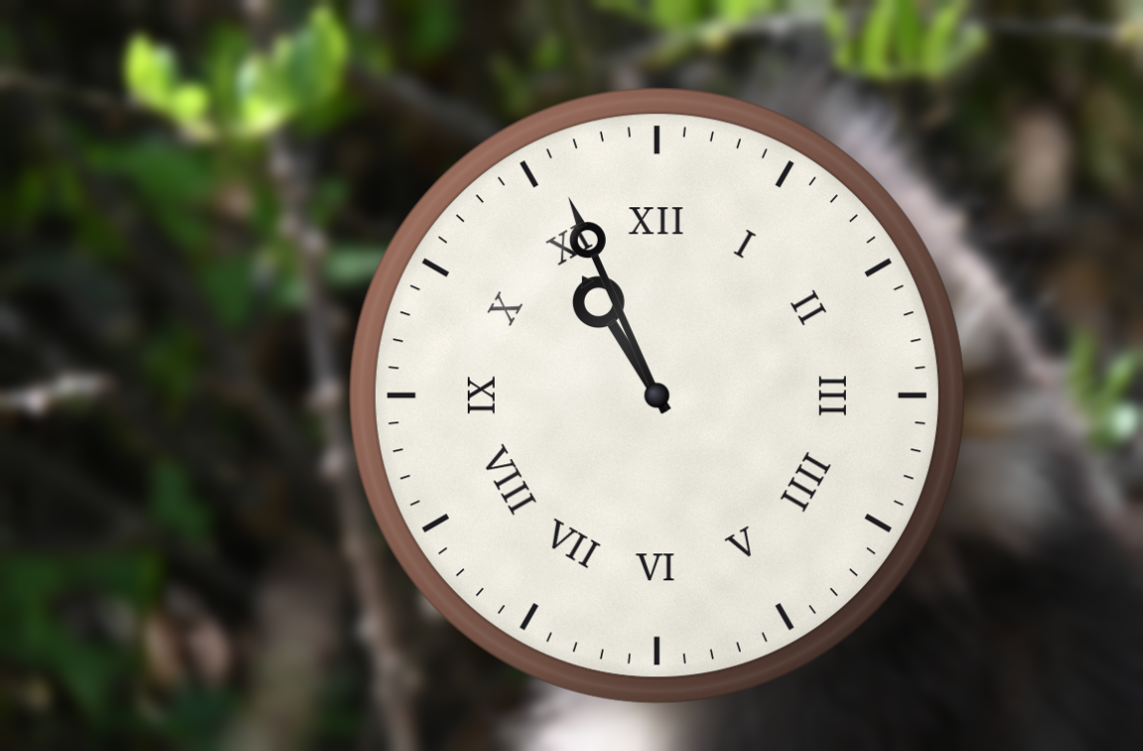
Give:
10h56
